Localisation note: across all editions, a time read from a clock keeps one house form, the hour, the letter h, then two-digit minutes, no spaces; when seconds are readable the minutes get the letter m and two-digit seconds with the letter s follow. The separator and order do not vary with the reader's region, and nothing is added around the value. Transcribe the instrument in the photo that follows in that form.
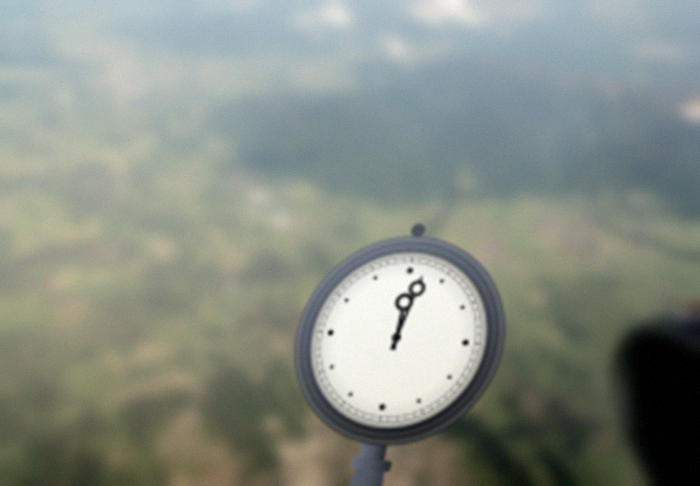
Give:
12h02
